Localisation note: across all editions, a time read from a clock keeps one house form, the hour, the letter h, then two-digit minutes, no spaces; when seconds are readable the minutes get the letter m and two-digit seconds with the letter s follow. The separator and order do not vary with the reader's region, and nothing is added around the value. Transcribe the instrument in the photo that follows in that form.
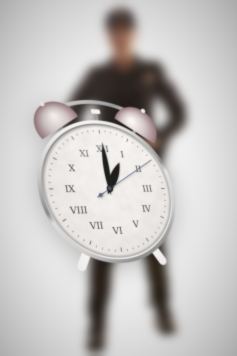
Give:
1h00m10s
